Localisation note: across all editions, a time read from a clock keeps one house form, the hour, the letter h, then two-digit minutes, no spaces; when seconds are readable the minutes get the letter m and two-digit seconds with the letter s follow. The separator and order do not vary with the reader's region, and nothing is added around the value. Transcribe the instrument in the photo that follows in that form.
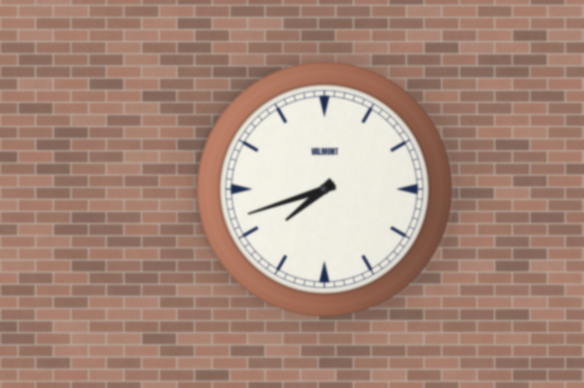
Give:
7h42
